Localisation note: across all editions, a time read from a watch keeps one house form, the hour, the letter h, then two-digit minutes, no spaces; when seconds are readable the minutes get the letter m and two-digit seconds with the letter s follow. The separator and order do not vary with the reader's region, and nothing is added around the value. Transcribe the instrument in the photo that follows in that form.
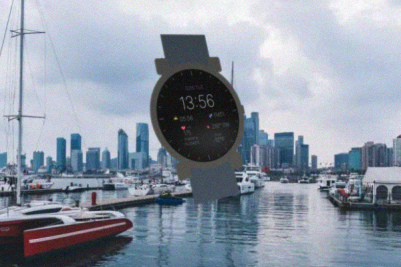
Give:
13h56
